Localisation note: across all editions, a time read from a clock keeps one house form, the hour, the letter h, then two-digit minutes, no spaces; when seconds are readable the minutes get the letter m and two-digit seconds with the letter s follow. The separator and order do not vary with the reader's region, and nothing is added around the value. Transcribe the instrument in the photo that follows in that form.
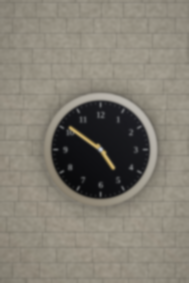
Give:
4h51
